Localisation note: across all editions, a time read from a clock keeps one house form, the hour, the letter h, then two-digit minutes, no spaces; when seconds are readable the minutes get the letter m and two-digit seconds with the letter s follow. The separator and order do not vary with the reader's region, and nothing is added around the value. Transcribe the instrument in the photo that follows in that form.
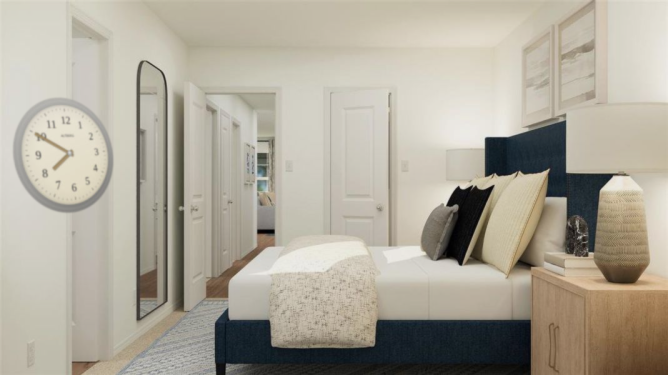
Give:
7h50
